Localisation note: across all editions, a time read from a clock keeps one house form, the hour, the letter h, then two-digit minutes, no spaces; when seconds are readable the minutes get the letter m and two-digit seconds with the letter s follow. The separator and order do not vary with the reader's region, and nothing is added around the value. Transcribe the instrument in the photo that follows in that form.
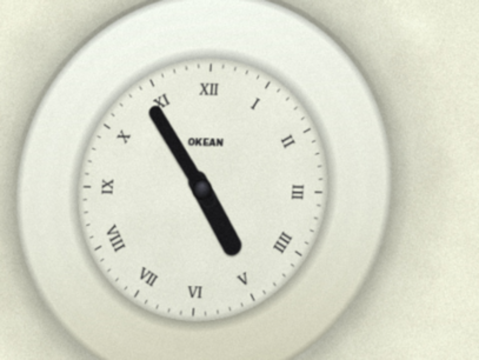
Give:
4h54
